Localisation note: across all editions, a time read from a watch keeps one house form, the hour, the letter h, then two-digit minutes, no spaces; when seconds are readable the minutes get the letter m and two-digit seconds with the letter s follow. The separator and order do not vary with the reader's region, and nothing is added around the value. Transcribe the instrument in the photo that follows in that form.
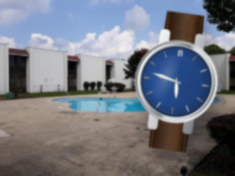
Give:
5h47
